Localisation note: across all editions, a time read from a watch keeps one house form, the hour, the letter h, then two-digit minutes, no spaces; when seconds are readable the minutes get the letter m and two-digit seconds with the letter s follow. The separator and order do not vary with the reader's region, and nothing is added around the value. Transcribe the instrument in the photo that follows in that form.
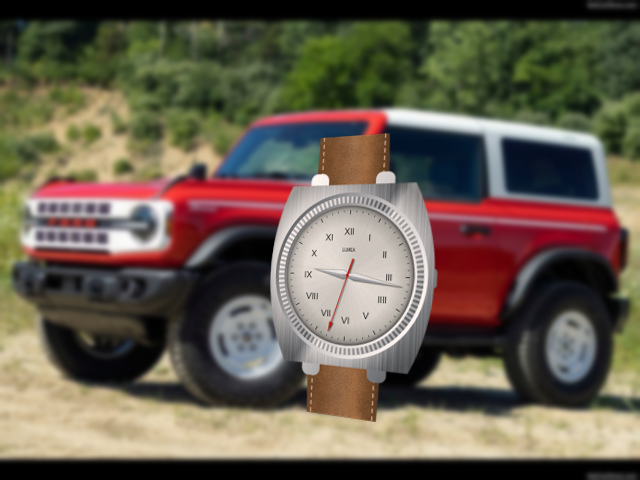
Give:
9h16m33s
